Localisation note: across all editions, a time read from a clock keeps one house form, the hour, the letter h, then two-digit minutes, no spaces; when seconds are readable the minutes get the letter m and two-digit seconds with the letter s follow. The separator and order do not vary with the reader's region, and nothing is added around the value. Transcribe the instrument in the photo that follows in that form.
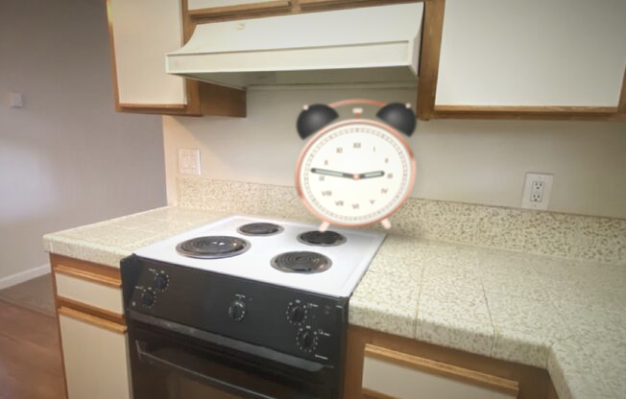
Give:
2h47
